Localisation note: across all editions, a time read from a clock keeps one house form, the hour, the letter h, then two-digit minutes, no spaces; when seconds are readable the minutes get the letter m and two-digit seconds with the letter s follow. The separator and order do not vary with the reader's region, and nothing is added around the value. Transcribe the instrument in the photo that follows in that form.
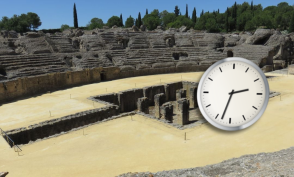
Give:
2h33
